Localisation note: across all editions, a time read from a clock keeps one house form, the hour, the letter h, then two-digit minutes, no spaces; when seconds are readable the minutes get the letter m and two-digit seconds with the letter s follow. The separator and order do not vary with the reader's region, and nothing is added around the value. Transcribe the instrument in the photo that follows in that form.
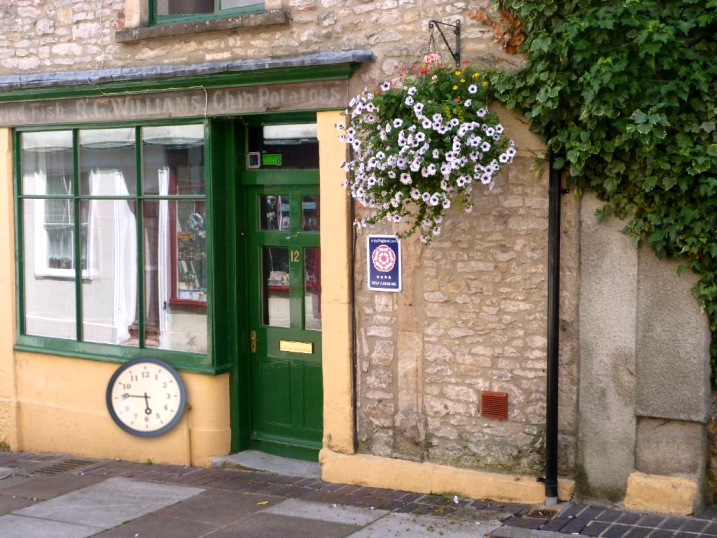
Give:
5h46
